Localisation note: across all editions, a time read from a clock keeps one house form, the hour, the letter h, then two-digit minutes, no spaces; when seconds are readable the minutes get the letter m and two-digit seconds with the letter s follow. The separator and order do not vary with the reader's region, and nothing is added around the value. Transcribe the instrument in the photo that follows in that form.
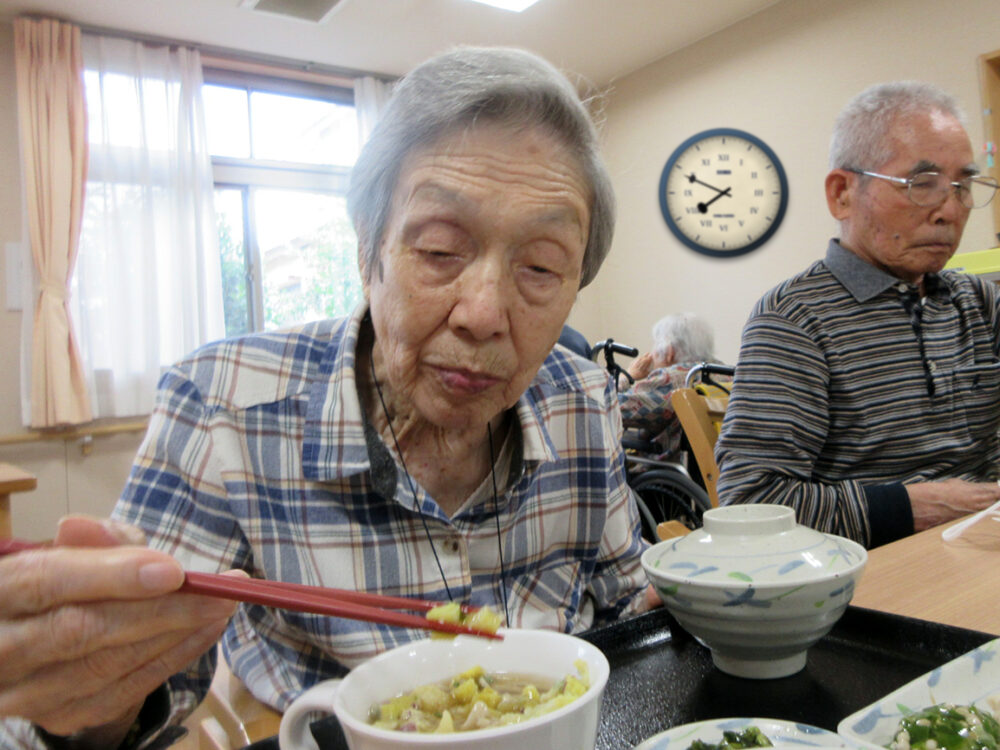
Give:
7h49
